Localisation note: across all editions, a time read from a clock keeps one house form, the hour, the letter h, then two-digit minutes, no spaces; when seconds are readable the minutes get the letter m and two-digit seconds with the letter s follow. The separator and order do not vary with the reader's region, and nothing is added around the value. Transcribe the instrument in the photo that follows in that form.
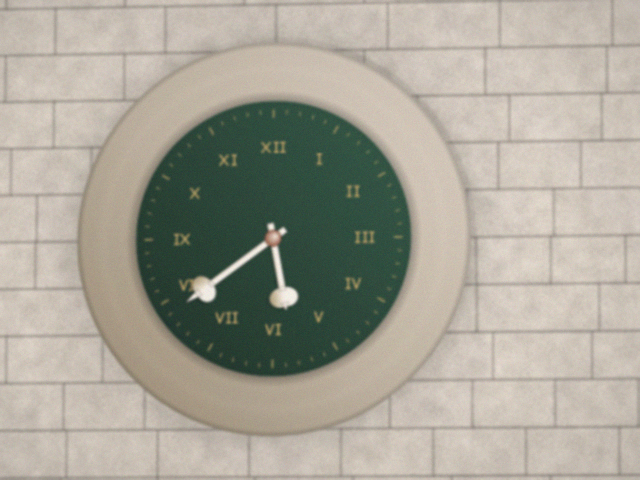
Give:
5h39
